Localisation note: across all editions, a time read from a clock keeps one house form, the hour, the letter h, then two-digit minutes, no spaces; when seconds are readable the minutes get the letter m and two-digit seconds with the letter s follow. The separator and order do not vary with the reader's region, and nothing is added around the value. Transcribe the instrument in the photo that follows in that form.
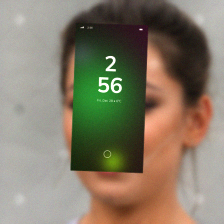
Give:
2h56
